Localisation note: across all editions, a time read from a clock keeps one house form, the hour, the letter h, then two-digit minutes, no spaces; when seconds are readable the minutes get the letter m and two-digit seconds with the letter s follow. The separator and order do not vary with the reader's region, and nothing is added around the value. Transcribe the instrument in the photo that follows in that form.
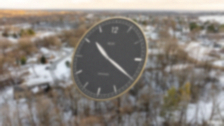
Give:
10h20
